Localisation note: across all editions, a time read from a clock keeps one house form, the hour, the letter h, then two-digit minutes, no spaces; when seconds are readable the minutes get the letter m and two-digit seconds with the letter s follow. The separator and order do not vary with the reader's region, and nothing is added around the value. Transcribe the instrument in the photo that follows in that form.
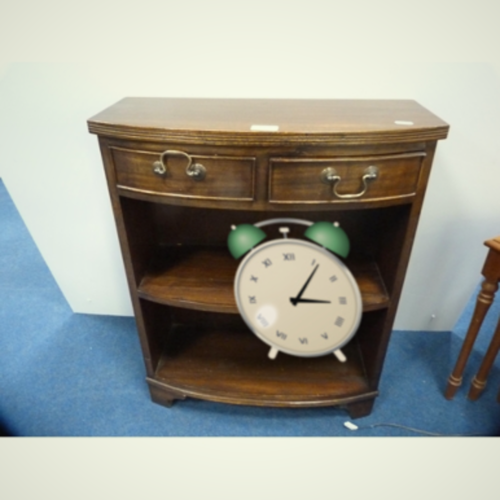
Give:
3h06
